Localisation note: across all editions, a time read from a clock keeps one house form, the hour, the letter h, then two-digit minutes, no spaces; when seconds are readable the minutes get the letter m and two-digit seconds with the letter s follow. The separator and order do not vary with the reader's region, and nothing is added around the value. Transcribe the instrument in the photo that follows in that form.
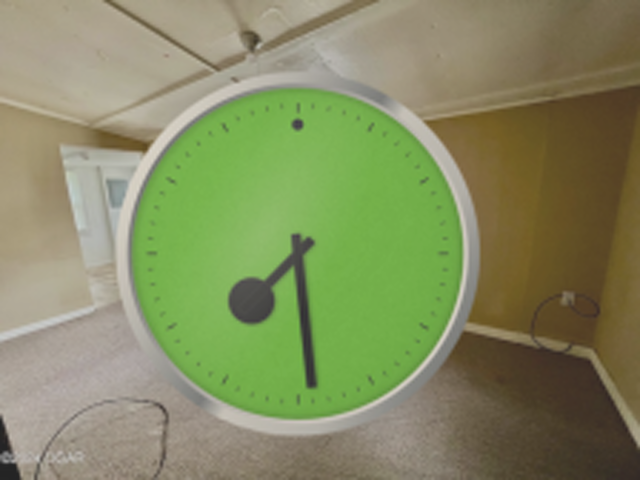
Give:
7h29
